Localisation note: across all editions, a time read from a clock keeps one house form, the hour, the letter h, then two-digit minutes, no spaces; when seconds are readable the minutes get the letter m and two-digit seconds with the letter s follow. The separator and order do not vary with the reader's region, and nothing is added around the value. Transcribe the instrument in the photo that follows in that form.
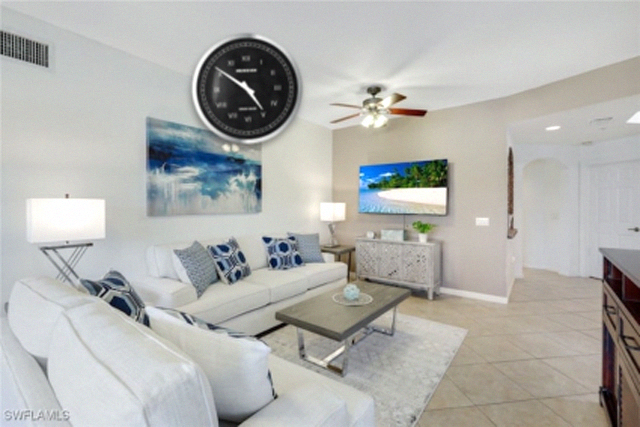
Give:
4h51
